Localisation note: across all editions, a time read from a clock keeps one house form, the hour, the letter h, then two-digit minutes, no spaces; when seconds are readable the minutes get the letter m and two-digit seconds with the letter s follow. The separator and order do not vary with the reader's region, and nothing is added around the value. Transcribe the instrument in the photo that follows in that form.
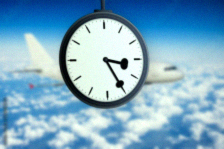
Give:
3h25
